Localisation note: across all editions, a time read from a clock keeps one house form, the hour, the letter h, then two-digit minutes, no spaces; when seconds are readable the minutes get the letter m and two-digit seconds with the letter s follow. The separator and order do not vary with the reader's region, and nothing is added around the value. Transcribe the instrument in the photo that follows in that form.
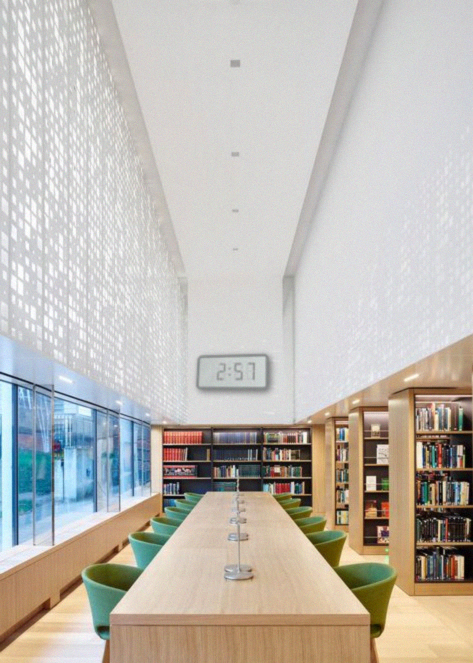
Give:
2h57
